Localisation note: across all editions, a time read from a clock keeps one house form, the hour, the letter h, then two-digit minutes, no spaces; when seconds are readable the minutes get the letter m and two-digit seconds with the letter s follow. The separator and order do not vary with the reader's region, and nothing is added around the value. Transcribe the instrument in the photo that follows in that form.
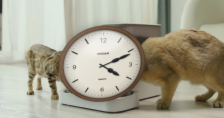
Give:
4h11
